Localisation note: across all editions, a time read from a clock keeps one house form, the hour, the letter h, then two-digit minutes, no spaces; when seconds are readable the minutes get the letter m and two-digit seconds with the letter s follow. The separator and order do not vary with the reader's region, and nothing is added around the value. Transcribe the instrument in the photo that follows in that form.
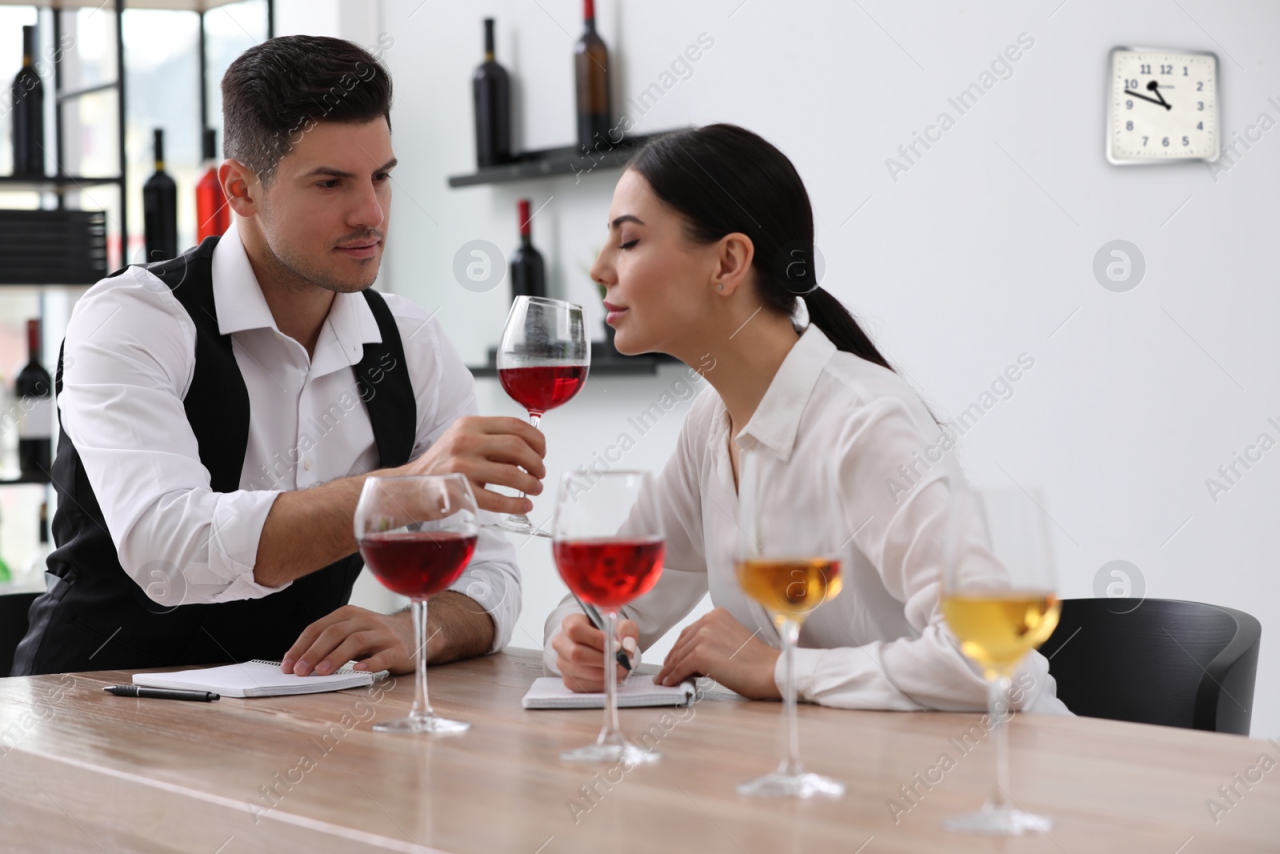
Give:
10h48
